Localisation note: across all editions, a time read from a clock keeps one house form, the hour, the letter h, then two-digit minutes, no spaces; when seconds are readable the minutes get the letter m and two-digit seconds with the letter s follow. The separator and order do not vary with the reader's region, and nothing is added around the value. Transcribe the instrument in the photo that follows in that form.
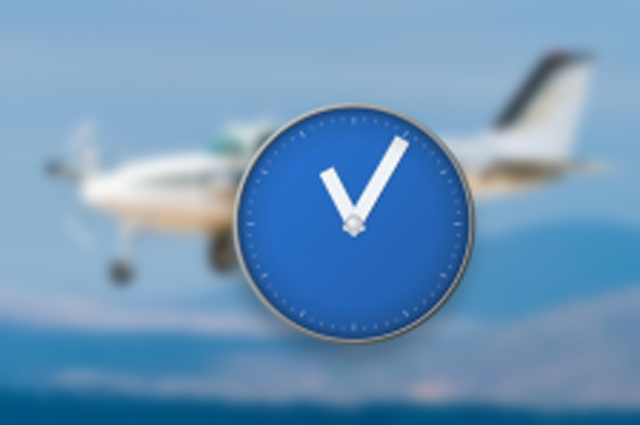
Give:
11h05
